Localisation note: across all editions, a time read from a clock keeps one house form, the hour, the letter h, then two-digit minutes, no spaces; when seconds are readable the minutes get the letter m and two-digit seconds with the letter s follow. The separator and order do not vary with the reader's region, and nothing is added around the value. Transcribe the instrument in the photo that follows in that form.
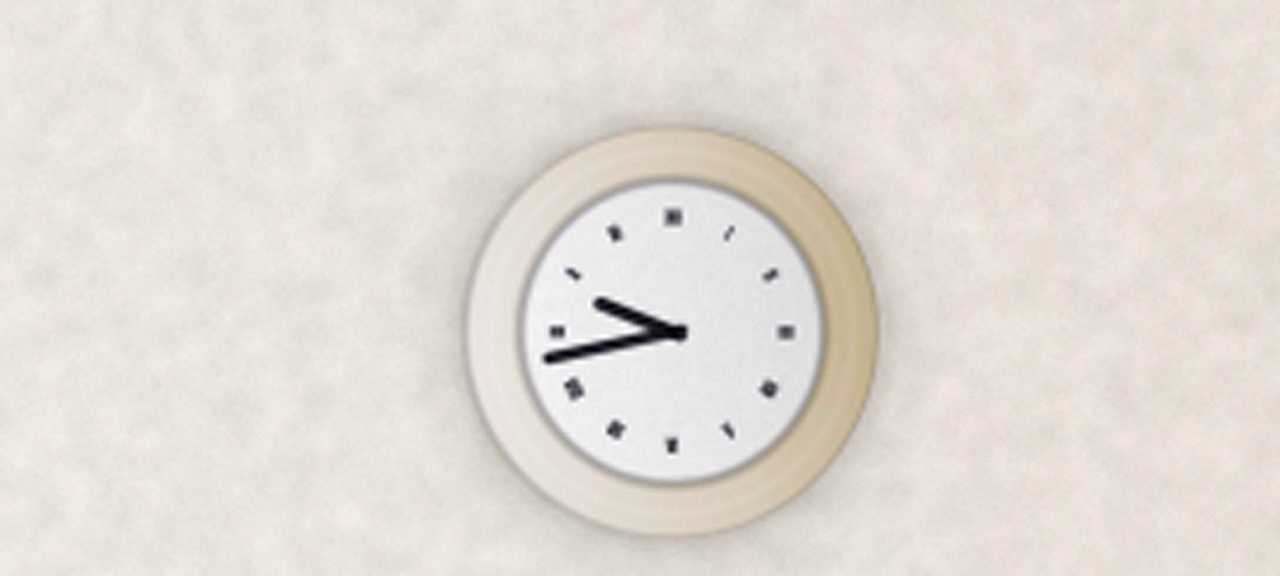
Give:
9h43
